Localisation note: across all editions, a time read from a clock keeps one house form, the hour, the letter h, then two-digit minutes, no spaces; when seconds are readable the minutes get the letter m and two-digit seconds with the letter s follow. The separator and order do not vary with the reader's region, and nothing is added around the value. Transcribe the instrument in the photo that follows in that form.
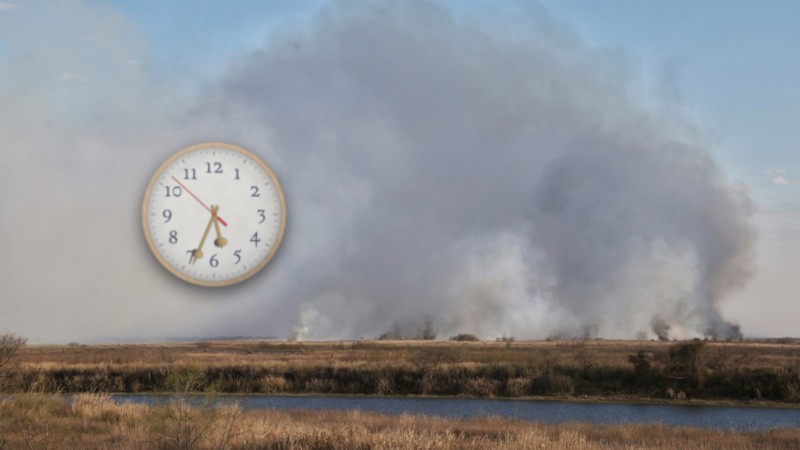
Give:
5h33m52s
